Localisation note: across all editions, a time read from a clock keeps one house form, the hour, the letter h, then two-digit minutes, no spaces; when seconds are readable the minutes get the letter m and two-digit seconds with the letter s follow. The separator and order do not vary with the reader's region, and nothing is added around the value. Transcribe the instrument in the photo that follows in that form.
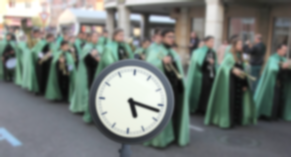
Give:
5h17
